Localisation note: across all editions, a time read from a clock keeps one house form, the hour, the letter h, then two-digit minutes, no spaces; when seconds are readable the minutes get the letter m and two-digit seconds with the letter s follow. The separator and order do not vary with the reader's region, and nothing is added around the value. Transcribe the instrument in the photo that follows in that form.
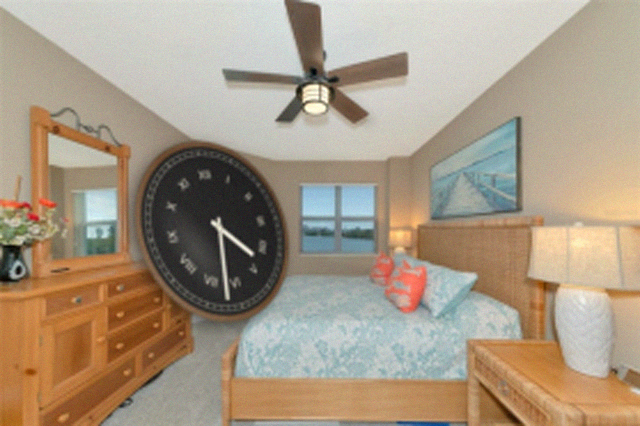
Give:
4h32
